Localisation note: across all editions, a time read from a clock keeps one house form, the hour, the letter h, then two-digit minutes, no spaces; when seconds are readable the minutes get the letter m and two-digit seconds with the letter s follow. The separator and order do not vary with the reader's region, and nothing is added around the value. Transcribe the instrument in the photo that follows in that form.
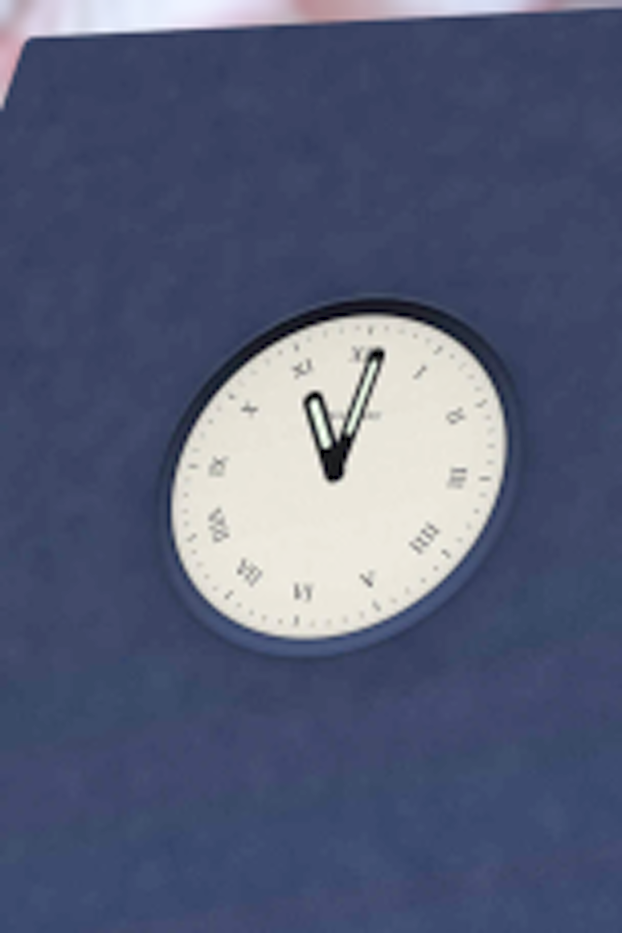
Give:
11h01
